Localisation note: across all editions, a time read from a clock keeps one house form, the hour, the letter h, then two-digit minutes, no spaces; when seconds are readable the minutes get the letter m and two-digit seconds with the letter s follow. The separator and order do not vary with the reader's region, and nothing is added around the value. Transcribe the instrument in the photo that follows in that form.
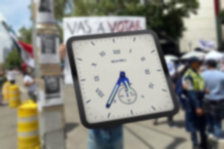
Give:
5h36
